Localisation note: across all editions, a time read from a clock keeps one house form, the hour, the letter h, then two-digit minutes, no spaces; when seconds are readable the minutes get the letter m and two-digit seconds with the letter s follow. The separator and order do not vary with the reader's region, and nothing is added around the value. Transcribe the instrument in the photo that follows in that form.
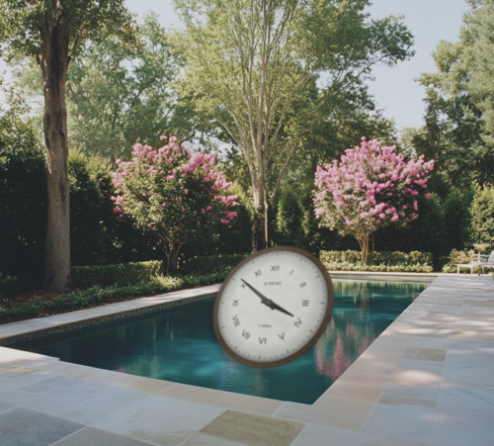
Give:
3h51
